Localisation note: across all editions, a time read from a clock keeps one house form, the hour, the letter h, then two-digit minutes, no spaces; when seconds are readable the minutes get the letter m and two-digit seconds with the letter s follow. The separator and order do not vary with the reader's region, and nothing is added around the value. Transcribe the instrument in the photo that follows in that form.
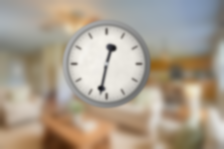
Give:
12h32
